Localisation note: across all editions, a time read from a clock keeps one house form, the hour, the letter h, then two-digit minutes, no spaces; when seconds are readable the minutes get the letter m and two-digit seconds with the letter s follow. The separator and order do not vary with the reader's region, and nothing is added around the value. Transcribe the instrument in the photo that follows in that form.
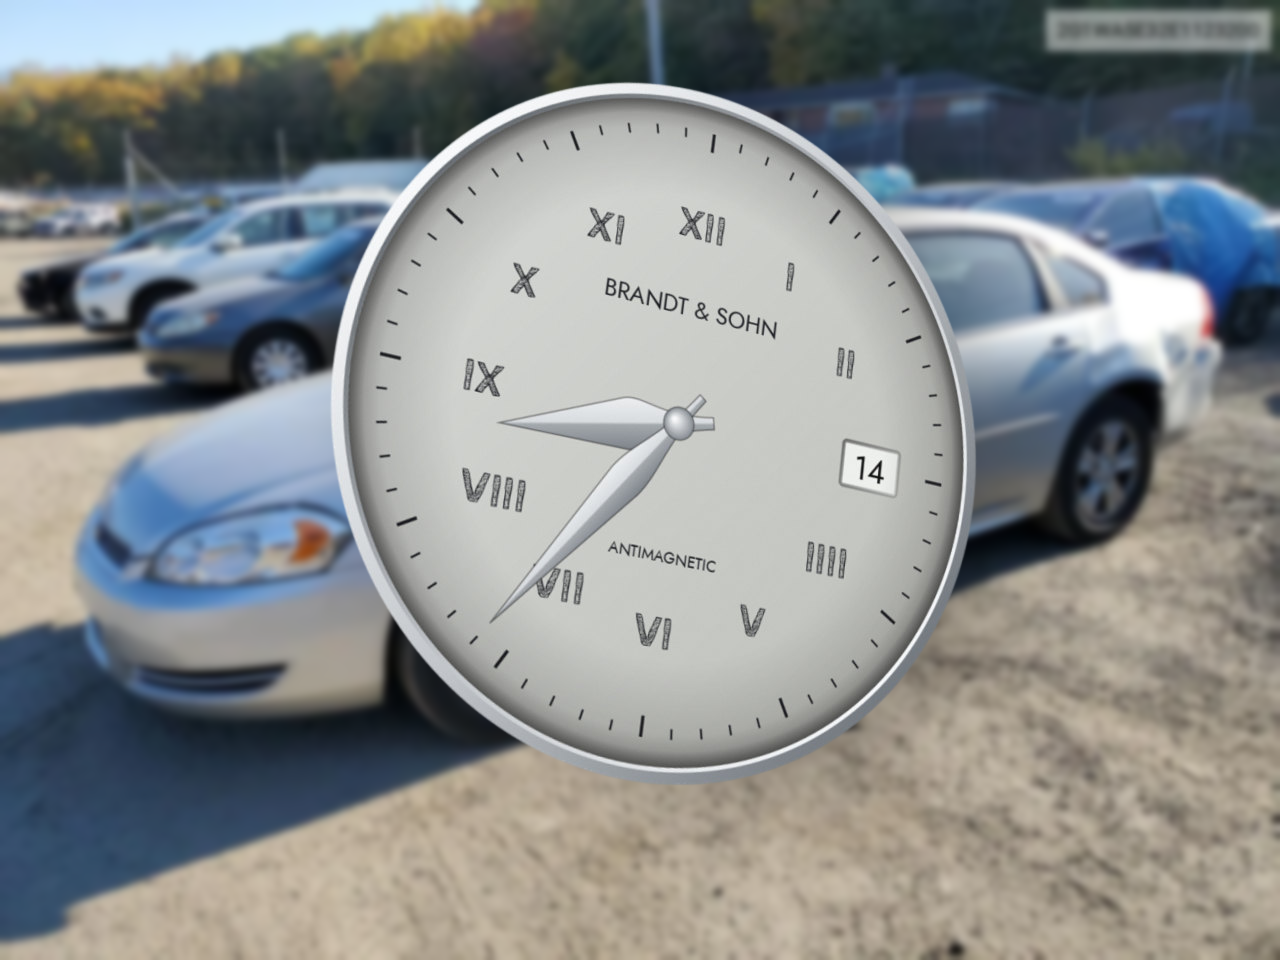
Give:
8h36
